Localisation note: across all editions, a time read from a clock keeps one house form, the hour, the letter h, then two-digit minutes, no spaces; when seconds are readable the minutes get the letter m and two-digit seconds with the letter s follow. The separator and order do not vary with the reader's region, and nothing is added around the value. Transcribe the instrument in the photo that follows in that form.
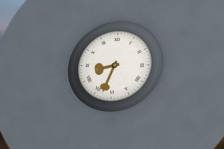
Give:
8h33
